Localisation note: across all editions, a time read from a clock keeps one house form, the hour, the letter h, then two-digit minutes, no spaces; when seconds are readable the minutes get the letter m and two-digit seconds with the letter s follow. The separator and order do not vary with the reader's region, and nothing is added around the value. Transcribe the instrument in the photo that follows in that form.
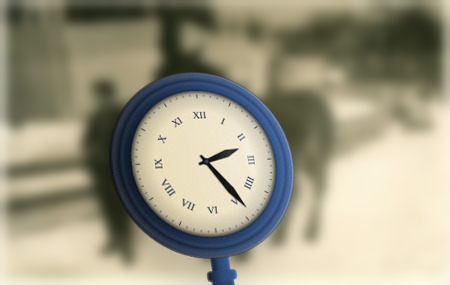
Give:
2h24
